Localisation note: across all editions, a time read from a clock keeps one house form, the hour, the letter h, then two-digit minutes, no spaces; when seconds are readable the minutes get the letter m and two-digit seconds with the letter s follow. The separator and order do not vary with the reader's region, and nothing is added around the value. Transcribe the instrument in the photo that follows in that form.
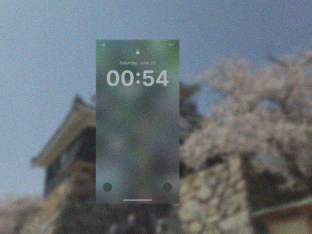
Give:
0h54
